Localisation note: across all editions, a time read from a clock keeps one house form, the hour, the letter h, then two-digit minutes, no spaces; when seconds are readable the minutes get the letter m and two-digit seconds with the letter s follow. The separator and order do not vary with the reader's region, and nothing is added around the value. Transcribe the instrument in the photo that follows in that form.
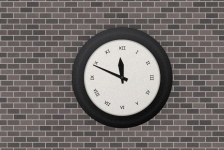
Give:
11h49
